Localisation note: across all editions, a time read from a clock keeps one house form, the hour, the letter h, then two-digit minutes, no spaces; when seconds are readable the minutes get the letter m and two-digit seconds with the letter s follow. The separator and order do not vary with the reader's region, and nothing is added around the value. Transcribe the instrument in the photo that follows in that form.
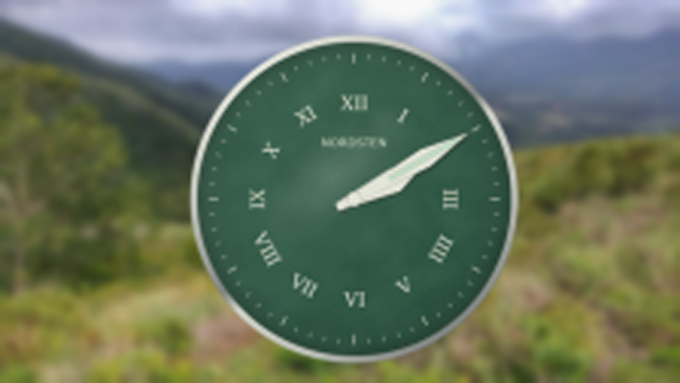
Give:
2h10
